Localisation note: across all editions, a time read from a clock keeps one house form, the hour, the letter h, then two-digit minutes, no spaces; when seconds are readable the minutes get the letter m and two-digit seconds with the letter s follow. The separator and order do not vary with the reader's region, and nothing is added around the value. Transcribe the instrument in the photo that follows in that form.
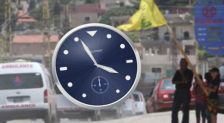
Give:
3h56
